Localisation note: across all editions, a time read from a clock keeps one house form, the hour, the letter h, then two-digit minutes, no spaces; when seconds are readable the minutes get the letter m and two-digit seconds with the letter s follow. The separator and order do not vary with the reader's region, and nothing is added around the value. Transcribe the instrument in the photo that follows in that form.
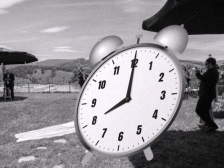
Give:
8h00
